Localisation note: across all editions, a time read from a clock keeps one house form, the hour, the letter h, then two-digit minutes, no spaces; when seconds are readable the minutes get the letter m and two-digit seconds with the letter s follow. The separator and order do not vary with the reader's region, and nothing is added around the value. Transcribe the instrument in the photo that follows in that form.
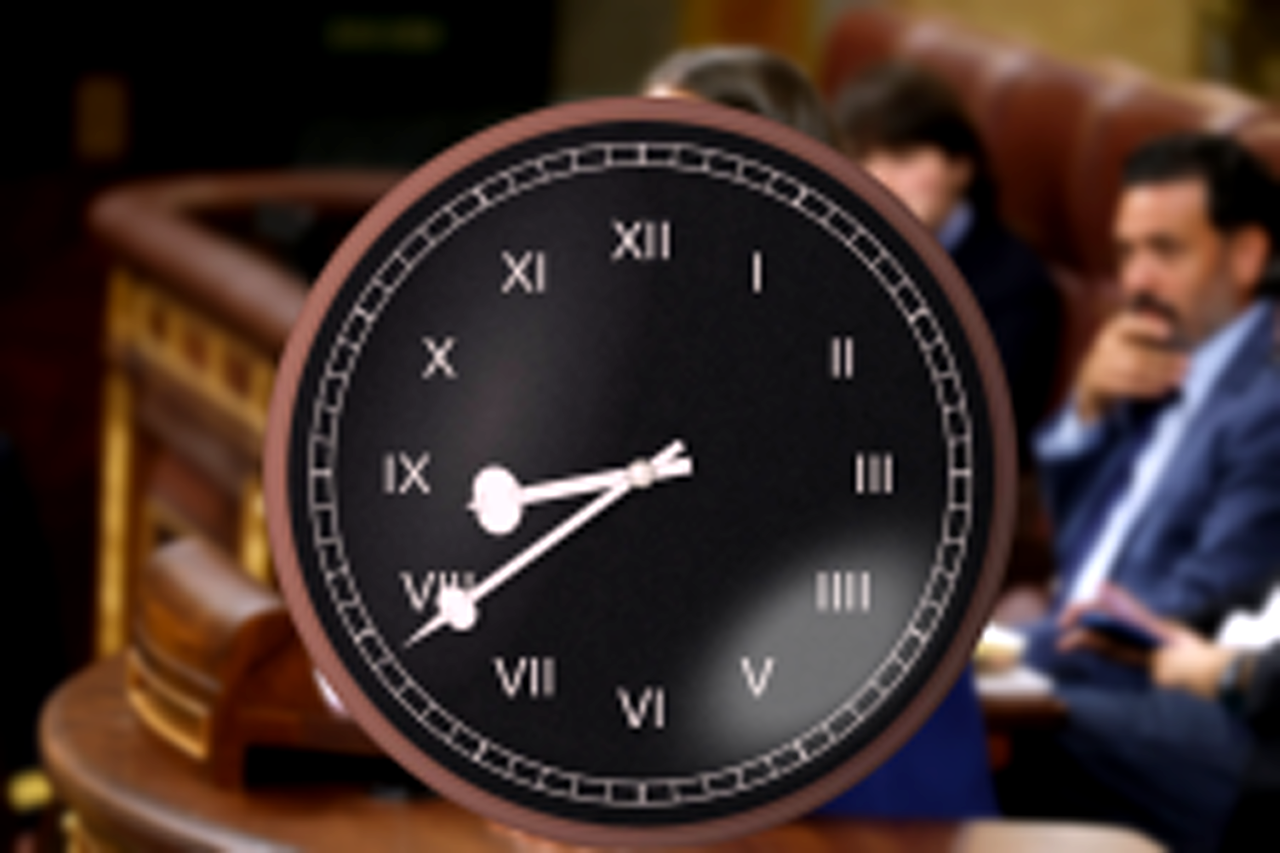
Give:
8h39
